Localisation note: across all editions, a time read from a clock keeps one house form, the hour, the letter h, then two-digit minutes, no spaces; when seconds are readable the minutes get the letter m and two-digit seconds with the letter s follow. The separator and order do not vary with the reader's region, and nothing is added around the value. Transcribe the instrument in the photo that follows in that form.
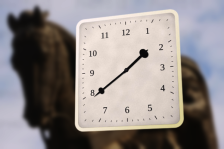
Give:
1h39
